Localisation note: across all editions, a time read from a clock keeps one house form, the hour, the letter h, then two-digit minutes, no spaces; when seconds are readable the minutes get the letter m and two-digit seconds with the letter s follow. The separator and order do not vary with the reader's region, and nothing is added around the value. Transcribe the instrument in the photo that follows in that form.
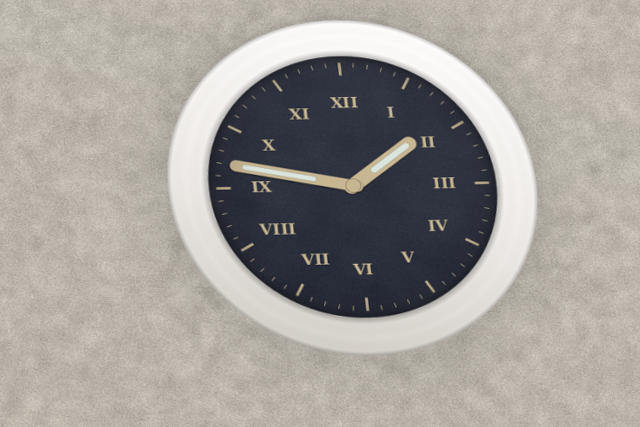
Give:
1h47
